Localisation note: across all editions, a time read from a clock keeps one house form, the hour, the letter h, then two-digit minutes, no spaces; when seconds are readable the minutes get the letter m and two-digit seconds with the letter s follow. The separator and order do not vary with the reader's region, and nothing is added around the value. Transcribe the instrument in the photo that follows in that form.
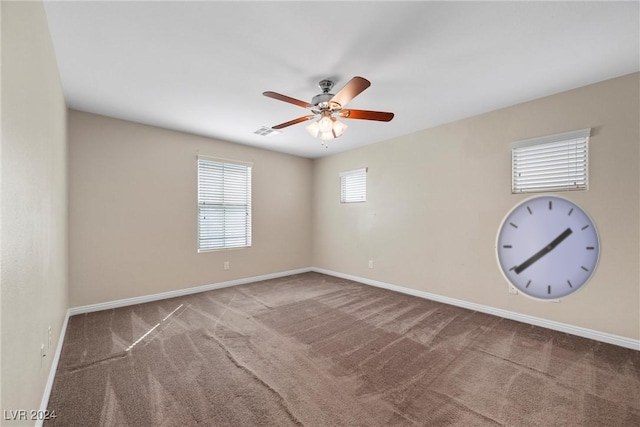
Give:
1h39
